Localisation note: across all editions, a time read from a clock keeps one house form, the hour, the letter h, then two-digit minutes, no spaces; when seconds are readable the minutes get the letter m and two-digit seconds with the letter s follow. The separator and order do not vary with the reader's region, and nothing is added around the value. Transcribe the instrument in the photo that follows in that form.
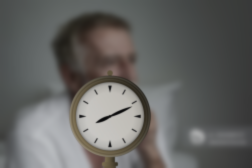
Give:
8h11
